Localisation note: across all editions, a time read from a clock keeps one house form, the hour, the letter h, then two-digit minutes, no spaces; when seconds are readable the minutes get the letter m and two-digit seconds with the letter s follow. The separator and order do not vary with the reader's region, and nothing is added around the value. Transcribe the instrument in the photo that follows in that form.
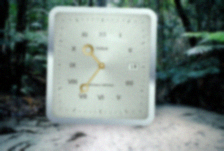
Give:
10h36
